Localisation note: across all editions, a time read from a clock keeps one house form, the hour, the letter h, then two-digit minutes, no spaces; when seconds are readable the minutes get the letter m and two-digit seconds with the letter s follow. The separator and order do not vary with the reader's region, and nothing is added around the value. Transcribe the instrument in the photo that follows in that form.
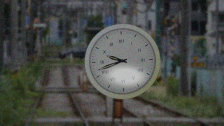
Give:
9h42
